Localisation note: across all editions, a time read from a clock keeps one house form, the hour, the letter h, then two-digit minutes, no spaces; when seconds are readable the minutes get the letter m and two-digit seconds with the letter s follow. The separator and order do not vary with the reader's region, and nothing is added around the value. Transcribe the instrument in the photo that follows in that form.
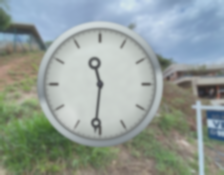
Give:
11h31
